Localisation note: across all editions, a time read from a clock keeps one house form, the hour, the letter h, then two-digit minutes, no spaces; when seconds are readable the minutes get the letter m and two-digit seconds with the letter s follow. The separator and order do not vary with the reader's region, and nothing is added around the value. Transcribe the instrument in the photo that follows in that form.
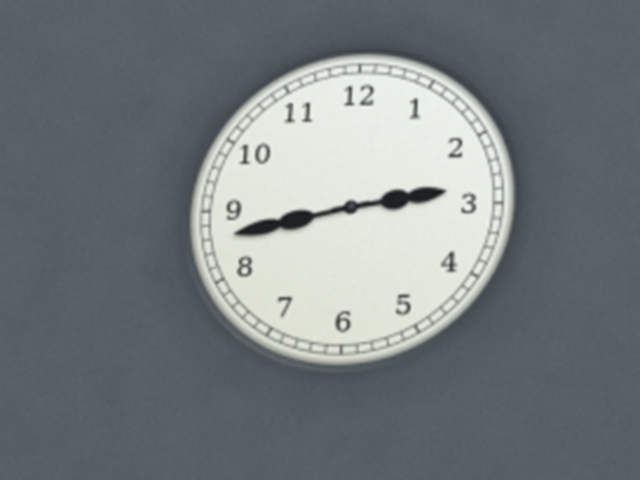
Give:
2h43
